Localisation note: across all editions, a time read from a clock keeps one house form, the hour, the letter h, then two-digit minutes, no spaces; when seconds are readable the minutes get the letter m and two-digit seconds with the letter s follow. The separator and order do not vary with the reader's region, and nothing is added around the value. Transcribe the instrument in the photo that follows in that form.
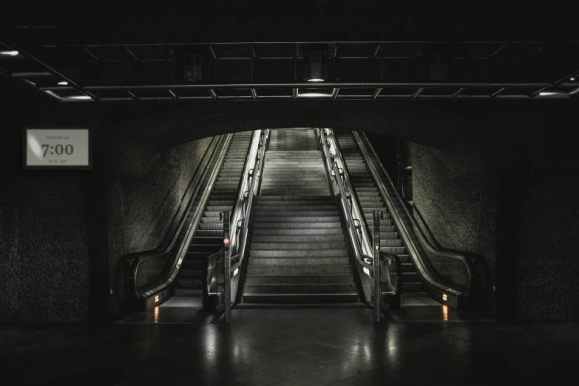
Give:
7h00
